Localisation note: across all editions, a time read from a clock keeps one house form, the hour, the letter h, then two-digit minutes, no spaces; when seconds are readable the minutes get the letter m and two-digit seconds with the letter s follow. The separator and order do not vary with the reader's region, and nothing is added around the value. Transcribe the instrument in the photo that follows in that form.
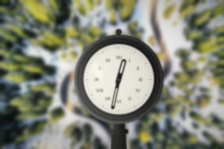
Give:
12h32
